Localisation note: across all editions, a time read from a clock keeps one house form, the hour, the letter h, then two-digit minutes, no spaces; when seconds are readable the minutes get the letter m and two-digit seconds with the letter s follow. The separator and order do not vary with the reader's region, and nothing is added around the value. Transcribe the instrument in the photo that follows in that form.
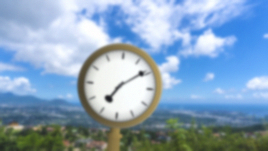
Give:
7h09
